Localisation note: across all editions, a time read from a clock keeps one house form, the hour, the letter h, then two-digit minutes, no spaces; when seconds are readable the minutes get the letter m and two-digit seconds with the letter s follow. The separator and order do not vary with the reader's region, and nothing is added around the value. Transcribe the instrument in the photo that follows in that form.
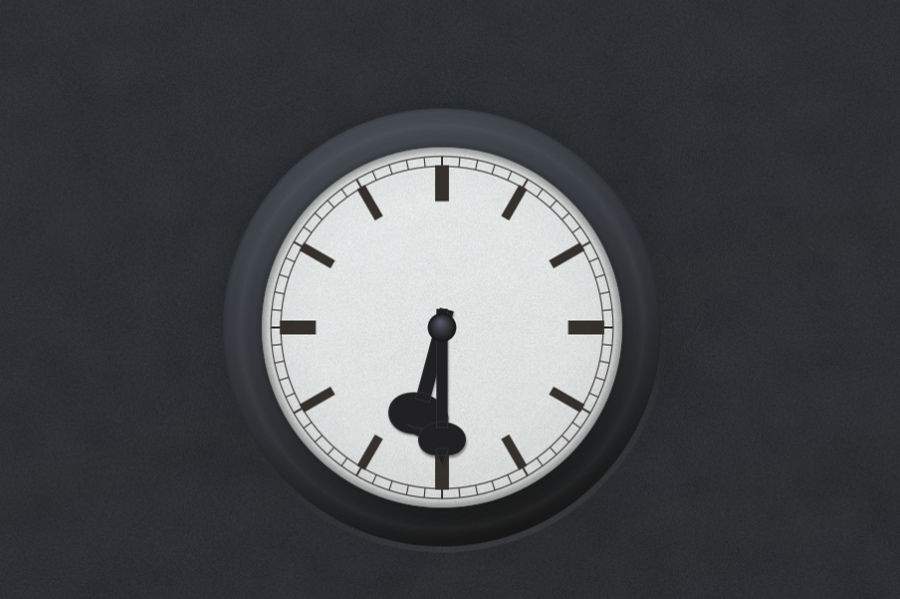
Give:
6h30
